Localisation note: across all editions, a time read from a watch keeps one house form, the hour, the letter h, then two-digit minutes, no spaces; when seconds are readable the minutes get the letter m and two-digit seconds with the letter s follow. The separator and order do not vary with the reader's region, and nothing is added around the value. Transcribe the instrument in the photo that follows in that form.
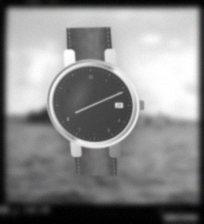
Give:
8h11
